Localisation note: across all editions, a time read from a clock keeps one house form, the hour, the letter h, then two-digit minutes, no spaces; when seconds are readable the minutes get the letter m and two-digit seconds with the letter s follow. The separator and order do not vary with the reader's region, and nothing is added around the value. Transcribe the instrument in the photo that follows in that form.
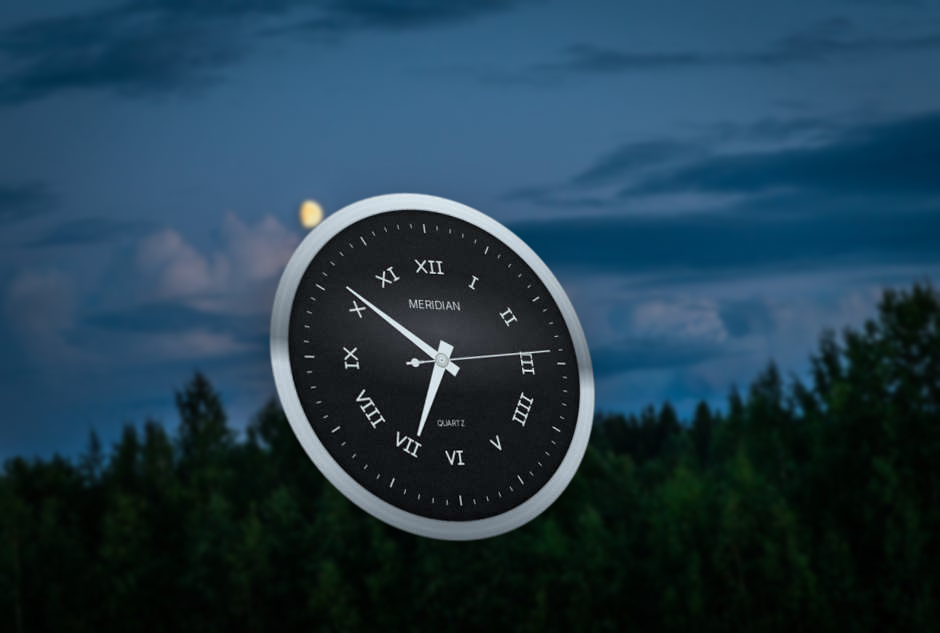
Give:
6h51m14s
